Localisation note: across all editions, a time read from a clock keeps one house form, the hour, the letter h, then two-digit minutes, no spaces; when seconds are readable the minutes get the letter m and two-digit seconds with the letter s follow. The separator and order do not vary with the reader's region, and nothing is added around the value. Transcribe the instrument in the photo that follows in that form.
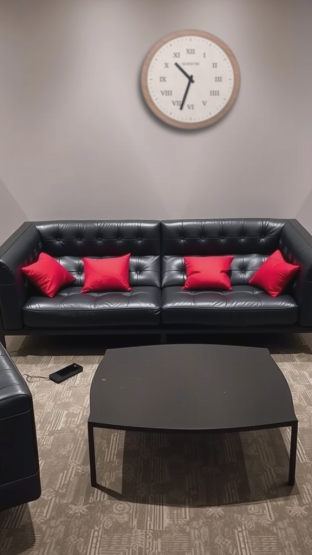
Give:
10h33
